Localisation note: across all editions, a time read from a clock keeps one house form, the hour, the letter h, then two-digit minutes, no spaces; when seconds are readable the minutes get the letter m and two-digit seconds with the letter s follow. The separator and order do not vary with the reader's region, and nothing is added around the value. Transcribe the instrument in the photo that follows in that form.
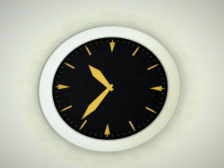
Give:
10h36
